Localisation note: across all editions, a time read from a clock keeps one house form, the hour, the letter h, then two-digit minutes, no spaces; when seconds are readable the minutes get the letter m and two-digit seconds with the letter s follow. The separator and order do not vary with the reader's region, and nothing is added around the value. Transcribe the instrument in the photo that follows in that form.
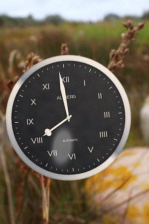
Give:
7h59
